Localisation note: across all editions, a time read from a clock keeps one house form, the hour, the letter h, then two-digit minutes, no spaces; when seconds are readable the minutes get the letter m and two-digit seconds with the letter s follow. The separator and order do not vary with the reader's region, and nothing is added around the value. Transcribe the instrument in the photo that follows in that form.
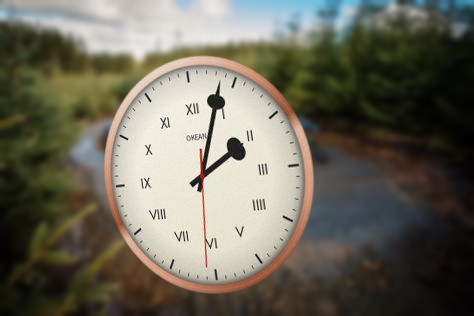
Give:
2h03m31s
